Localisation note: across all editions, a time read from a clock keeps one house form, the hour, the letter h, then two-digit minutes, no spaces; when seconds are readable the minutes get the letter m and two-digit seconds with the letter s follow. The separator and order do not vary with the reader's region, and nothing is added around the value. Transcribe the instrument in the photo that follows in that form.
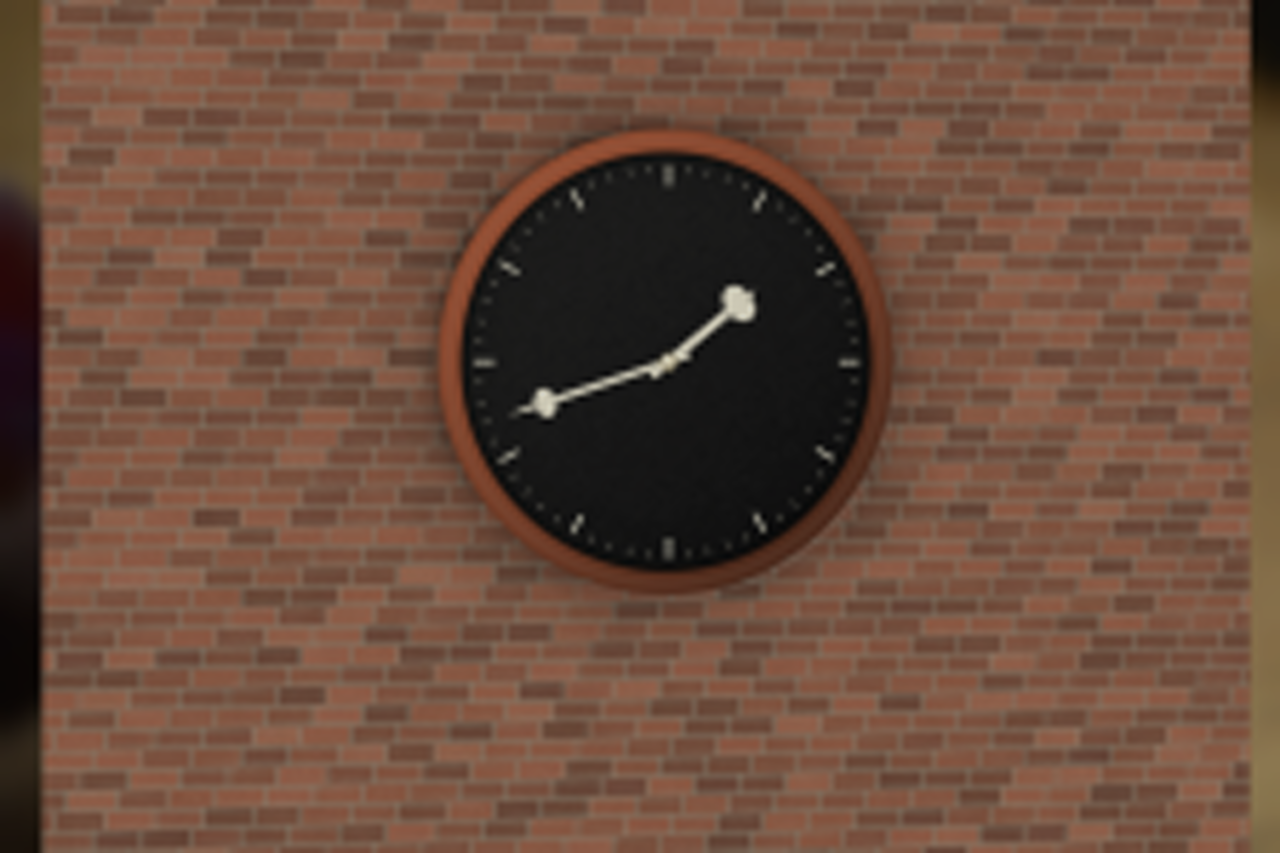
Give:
1h42
